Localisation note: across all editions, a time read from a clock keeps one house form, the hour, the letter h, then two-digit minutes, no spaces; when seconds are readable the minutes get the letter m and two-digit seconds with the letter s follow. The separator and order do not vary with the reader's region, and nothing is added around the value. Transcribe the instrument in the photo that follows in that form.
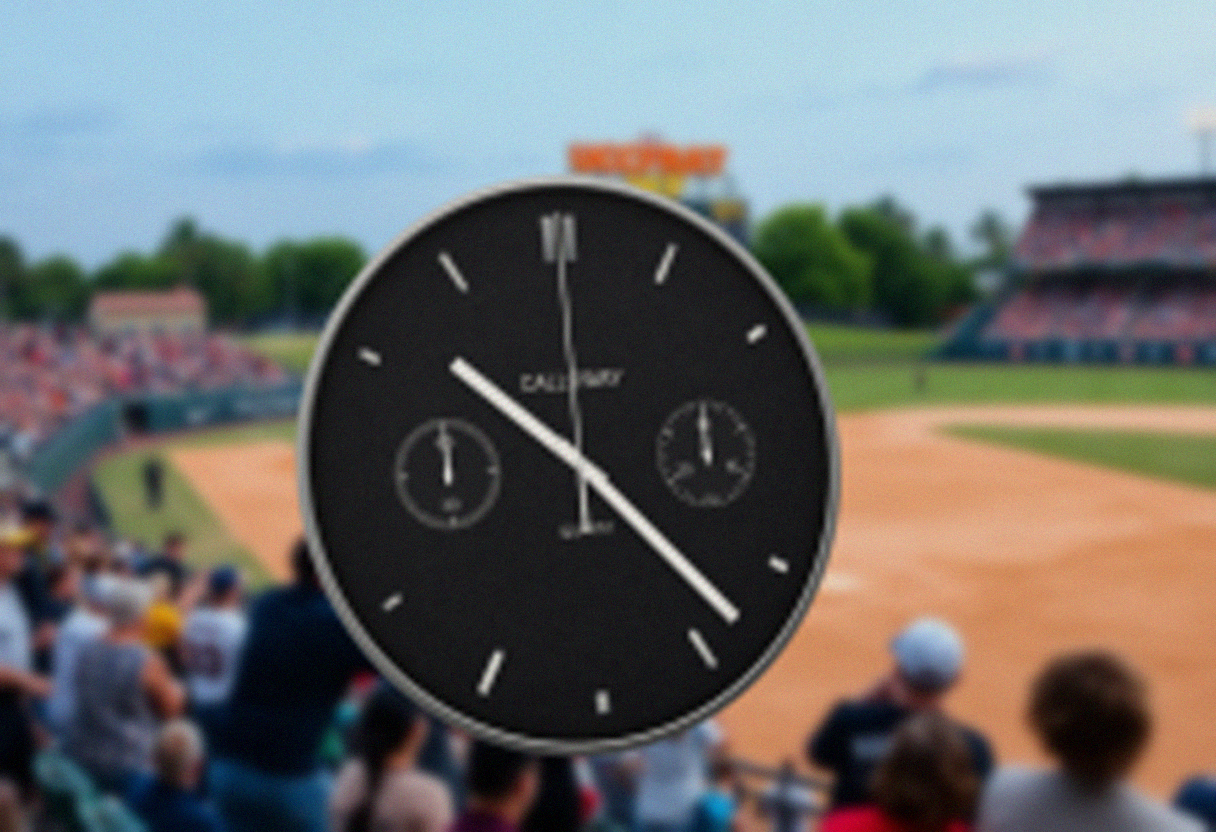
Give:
10h23
